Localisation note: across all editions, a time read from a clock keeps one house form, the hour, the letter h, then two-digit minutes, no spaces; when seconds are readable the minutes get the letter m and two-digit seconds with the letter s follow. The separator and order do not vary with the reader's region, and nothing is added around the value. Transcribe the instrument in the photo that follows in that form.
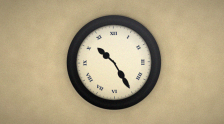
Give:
10h25
